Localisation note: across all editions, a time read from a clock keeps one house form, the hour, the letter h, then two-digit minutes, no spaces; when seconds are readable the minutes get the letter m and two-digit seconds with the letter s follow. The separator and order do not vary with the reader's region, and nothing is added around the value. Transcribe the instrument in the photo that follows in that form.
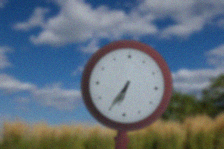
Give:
6h35
